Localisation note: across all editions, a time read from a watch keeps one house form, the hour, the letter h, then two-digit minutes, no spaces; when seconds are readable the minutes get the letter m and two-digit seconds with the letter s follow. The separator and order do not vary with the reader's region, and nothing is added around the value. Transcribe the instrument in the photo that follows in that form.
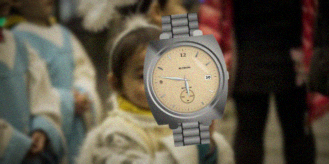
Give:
5h47
